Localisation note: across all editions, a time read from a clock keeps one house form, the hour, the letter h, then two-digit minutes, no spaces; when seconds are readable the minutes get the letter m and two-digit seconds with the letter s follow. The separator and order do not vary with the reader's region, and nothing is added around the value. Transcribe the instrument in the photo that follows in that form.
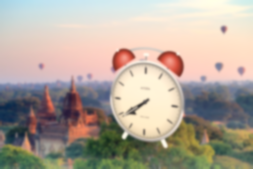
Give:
7h39
